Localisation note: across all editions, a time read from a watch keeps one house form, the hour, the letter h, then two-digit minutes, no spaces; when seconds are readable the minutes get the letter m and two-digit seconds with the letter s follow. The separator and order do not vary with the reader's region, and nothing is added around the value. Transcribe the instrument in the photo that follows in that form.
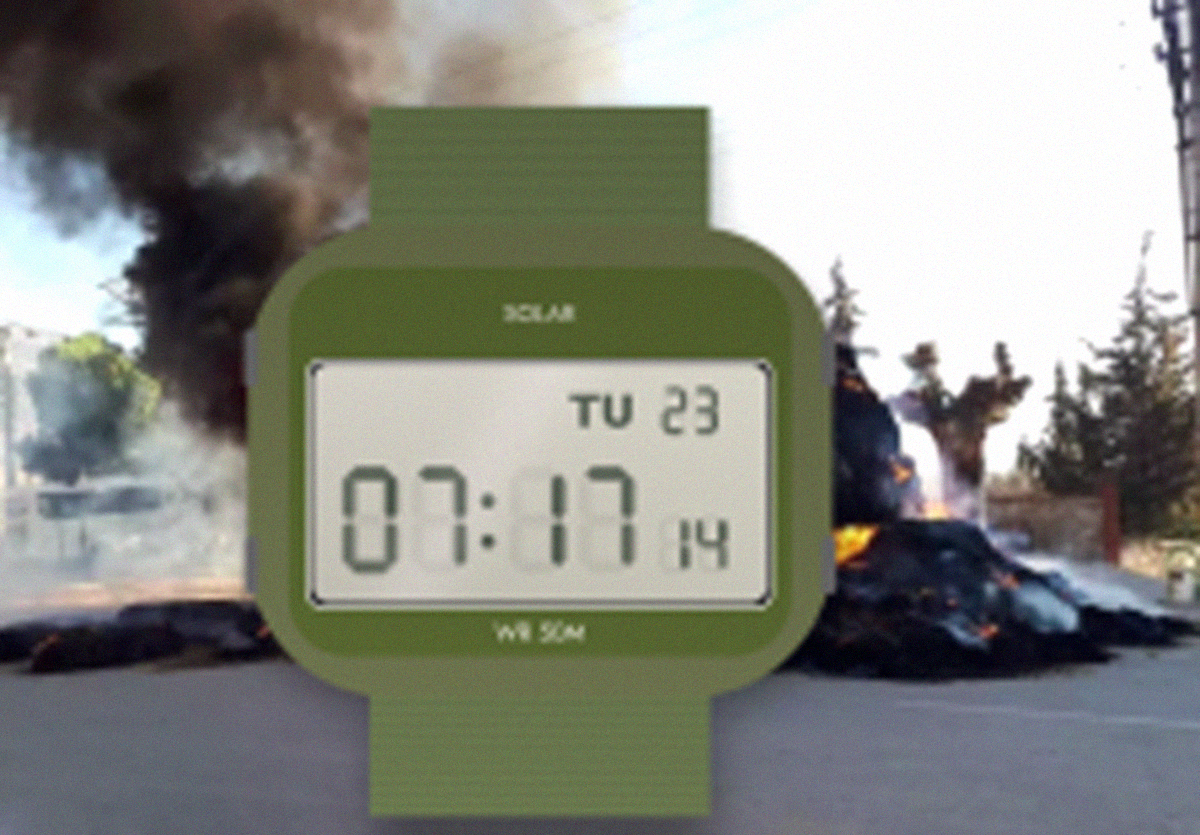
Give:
7h17m14s
